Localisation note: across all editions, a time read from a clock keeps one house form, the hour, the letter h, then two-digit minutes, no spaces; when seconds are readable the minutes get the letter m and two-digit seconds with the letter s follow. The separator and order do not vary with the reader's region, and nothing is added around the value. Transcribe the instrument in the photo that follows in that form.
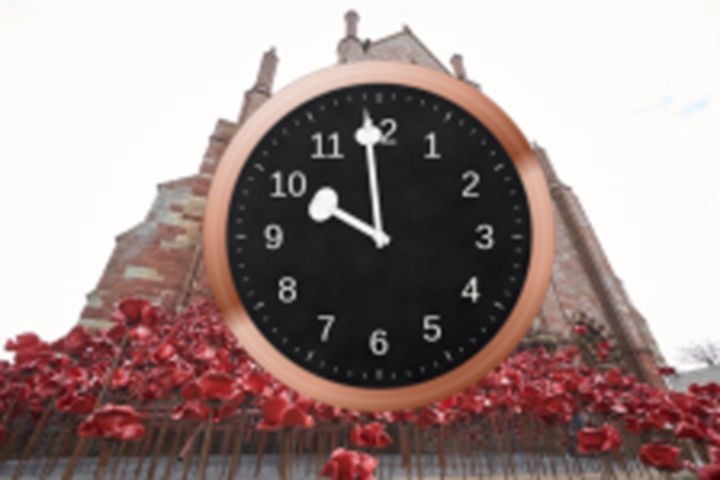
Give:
9h59
